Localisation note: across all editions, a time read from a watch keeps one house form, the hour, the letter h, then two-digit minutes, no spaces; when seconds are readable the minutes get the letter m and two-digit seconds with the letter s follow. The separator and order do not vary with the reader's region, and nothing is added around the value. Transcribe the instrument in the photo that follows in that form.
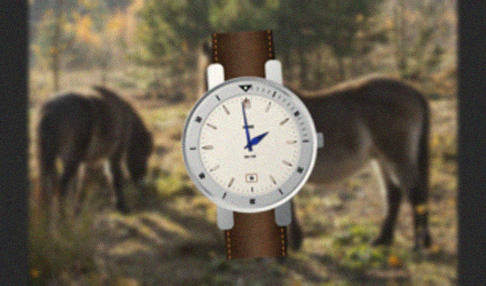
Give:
1h59
